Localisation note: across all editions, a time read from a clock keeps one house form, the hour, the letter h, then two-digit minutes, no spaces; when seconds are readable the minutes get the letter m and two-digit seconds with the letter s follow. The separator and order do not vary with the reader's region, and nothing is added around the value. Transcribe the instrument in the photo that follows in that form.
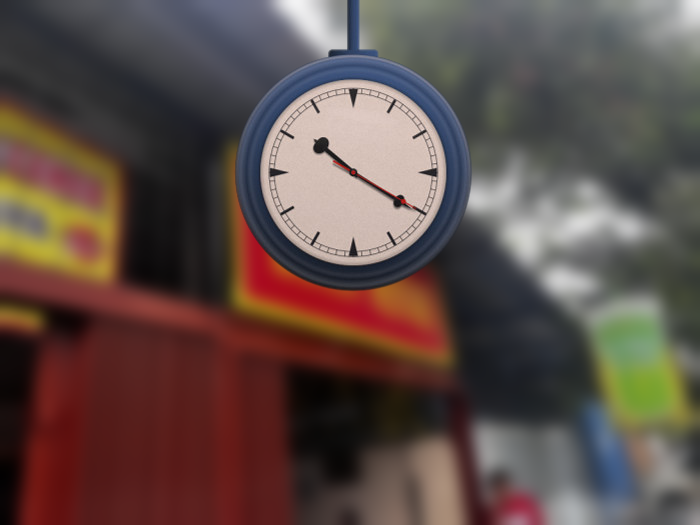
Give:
10h20m20s
